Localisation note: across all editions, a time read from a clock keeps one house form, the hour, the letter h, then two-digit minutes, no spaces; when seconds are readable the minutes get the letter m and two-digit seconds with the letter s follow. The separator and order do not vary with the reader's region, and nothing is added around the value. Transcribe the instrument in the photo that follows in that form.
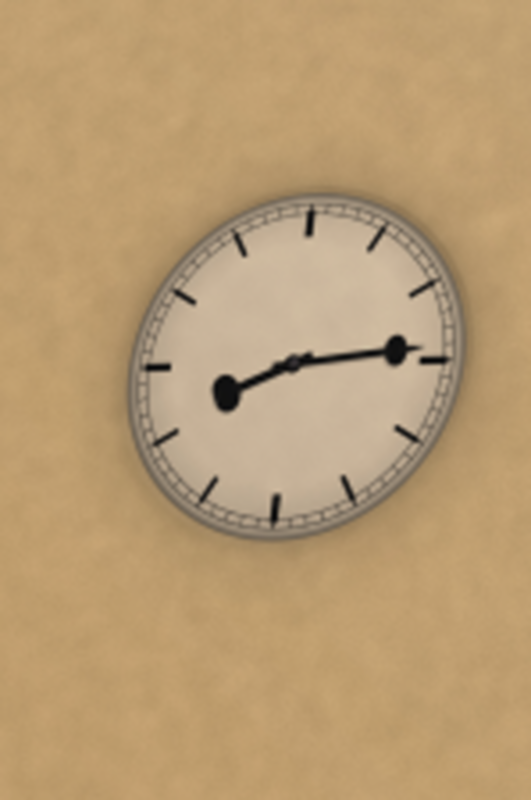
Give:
8h14
